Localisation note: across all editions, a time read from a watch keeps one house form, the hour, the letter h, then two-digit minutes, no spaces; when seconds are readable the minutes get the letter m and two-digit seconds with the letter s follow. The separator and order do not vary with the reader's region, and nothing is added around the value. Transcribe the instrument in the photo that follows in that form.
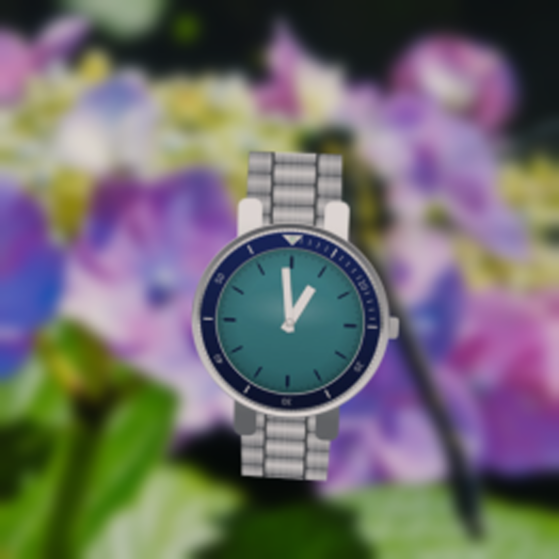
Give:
12h59
